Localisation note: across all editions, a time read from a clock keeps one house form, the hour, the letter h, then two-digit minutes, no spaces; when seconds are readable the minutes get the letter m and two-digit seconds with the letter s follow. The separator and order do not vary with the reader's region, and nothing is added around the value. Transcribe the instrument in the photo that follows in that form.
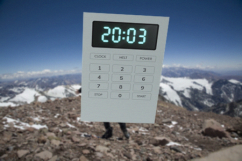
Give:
20h03
